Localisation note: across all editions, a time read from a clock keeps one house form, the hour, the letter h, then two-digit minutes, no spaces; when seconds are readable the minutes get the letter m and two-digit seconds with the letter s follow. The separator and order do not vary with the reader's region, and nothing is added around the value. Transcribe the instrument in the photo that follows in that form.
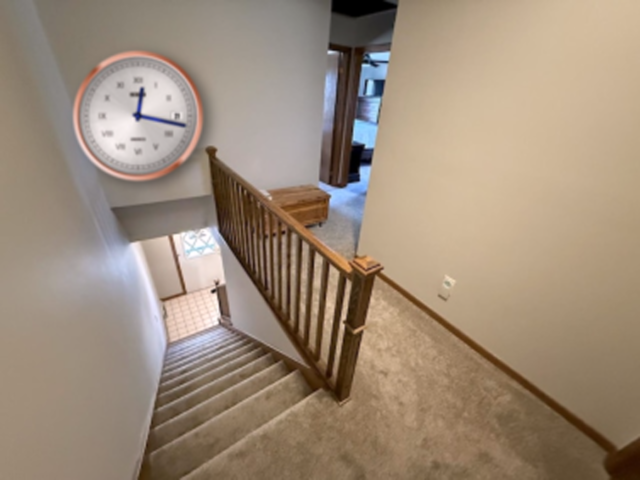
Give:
12h17
